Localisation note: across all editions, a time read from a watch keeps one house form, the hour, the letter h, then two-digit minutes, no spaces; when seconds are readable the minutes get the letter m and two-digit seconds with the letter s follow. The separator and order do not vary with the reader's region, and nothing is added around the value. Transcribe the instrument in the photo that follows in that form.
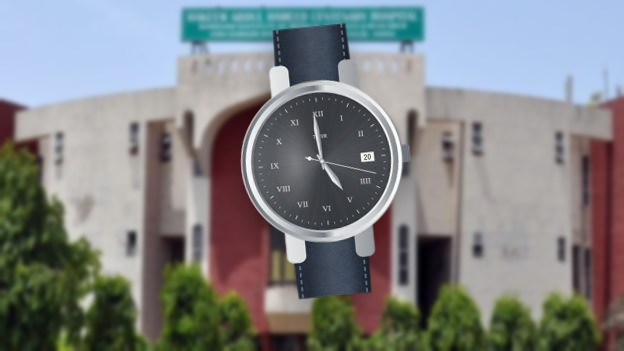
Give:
4h59m18s
